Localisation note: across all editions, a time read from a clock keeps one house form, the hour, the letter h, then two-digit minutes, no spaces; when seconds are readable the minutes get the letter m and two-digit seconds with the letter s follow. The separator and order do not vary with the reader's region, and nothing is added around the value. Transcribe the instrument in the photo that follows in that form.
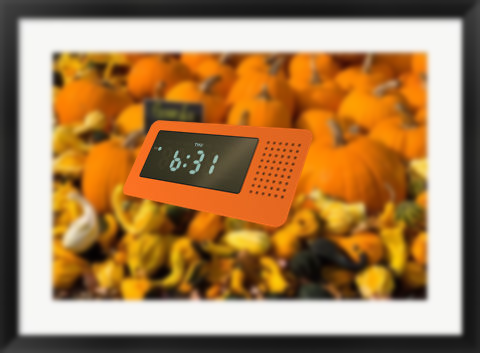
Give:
6h31
